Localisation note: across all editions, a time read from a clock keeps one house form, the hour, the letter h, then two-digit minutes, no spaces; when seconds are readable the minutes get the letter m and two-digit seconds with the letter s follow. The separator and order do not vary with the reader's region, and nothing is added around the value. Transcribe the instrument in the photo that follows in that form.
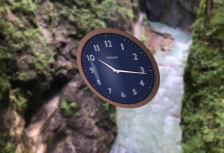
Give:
10h16
